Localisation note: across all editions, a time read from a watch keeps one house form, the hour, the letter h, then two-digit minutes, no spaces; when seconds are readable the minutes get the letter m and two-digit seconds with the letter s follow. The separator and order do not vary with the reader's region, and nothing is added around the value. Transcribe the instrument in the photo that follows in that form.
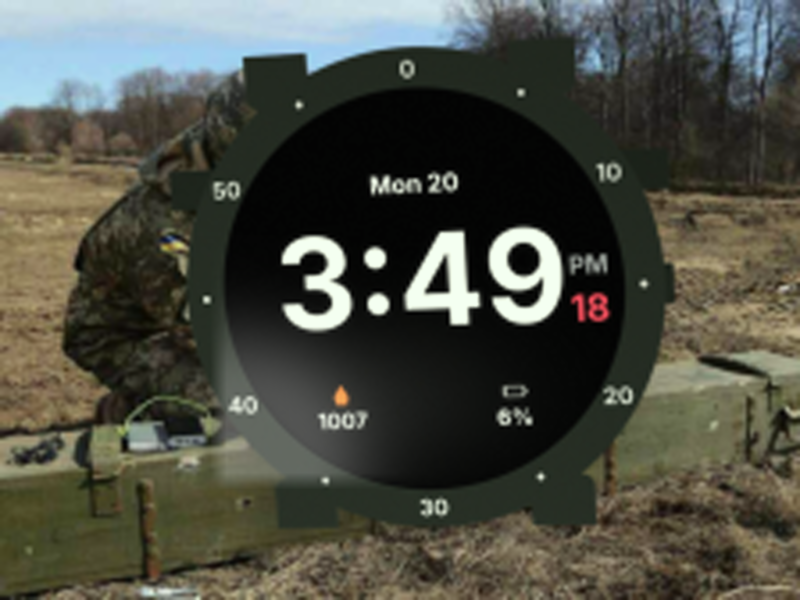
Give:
3h49m18s
